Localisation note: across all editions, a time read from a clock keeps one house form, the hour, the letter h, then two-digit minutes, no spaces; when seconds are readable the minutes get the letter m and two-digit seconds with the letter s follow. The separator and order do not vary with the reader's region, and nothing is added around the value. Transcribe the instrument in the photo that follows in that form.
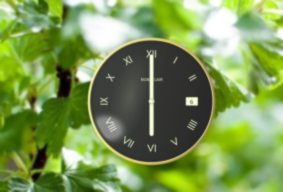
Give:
6h00
